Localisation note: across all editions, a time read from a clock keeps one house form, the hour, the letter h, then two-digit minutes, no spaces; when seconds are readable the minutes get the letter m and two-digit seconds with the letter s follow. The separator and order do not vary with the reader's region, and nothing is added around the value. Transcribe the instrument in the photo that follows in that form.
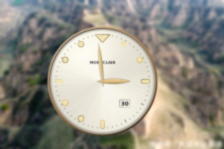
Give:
2h59
